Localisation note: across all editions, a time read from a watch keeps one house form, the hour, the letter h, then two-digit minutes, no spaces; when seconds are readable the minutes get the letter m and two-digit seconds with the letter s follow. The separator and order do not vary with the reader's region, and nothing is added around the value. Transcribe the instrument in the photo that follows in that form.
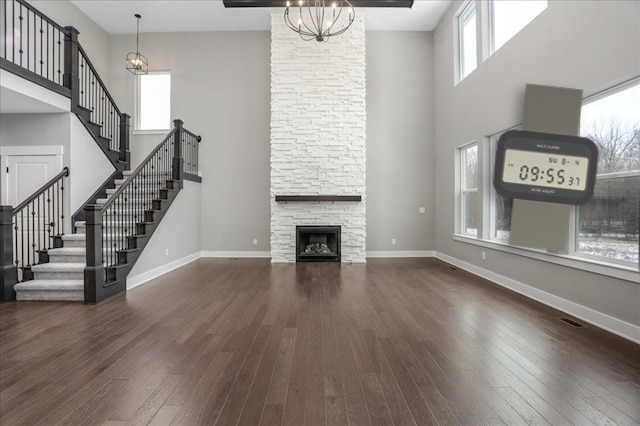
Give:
9h55m37s
